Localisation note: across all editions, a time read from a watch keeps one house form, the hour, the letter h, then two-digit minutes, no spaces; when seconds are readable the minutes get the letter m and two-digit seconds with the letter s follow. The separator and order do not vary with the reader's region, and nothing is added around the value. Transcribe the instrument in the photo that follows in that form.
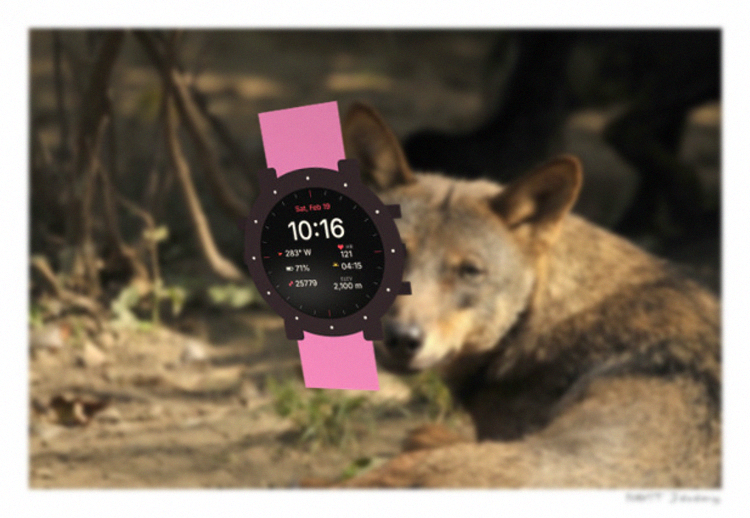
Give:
10h16
